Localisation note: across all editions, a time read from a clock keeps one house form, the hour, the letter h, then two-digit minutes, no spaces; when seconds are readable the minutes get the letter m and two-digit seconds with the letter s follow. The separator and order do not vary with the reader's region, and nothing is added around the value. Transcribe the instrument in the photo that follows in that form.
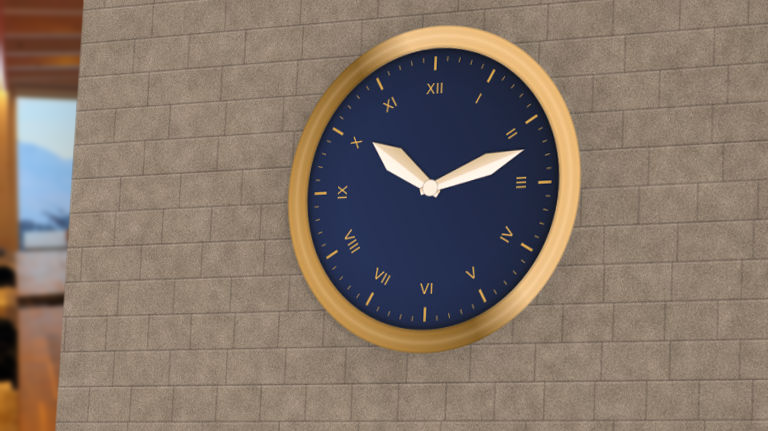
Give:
10h12
